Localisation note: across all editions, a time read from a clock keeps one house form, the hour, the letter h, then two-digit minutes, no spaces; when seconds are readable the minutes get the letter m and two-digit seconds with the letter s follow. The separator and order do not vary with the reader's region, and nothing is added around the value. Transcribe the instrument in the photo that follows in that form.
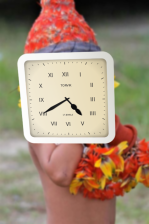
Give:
4h40
